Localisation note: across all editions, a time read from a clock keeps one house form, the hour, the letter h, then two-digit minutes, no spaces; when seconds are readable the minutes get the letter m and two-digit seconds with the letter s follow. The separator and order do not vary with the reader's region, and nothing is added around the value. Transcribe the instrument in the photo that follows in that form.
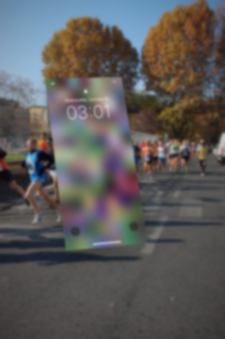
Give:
3h01
